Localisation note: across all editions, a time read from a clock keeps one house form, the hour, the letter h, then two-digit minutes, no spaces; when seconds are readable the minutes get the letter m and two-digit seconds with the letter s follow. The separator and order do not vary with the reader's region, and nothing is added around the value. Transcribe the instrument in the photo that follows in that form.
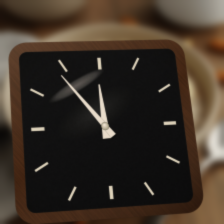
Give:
11h54
